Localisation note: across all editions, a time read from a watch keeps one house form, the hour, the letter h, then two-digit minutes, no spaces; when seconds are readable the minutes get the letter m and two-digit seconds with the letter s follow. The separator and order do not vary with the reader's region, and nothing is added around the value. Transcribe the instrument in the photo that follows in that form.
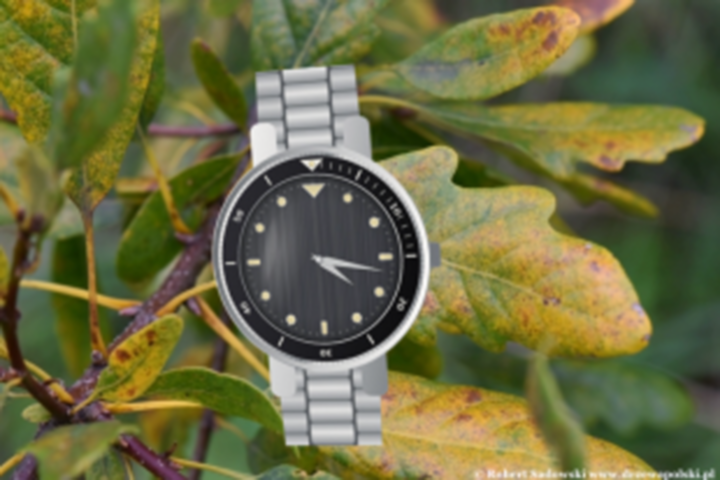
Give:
4h17
